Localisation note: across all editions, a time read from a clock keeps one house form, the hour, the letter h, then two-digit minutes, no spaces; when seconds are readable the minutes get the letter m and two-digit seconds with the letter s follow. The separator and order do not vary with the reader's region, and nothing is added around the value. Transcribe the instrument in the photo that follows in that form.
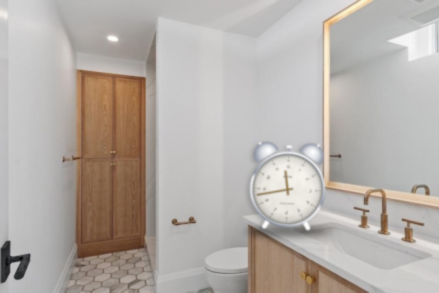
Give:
11h43
